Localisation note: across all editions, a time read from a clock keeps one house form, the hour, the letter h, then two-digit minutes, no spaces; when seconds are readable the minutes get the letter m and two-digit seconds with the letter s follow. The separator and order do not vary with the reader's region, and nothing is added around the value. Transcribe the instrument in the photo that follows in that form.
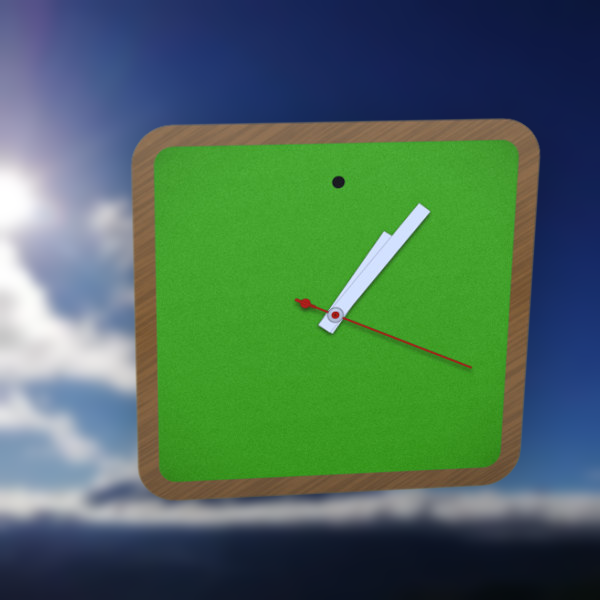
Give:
1h06m19s
